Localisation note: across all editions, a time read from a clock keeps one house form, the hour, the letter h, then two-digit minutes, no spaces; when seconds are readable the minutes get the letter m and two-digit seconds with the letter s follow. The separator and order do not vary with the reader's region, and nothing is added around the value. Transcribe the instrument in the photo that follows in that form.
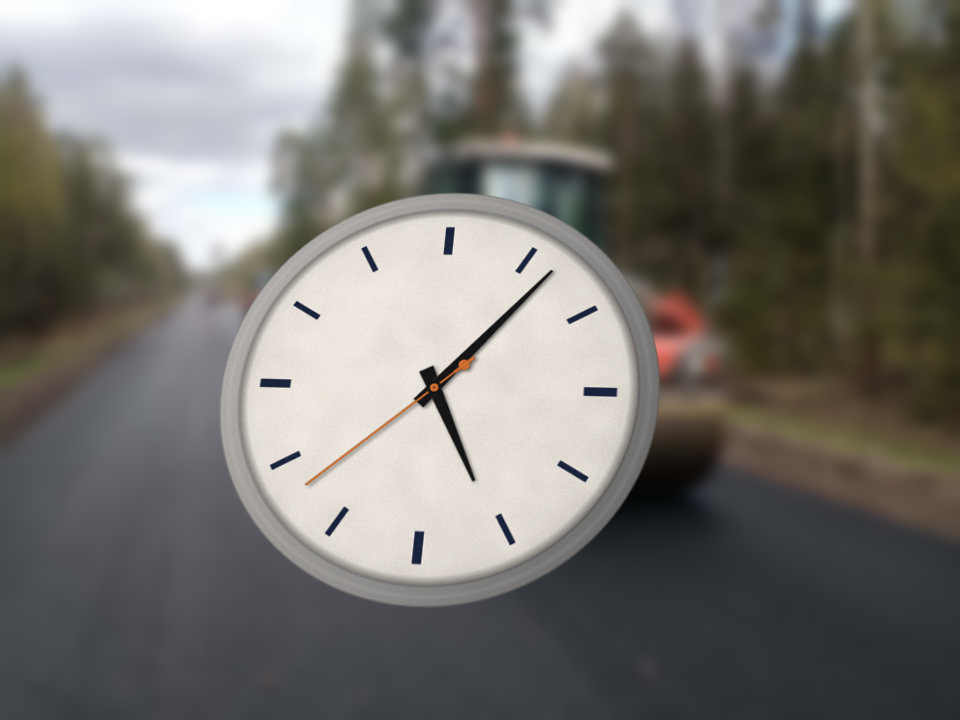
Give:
5h06m38s
